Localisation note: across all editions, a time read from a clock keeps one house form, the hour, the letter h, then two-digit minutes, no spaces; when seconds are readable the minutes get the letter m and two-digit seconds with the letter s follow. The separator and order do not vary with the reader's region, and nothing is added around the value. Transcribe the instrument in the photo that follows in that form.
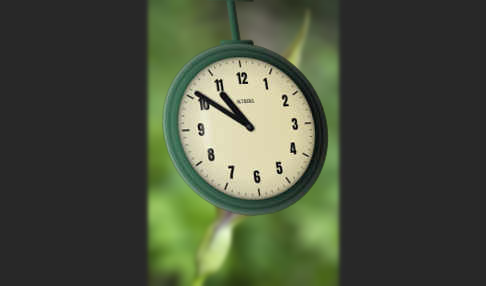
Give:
10h51
